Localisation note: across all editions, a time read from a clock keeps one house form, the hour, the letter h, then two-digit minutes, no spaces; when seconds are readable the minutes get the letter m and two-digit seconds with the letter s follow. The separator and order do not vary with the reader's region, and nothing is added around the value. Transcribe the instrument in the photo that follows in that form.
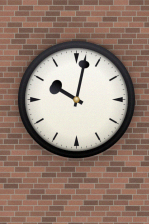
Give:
10h02
